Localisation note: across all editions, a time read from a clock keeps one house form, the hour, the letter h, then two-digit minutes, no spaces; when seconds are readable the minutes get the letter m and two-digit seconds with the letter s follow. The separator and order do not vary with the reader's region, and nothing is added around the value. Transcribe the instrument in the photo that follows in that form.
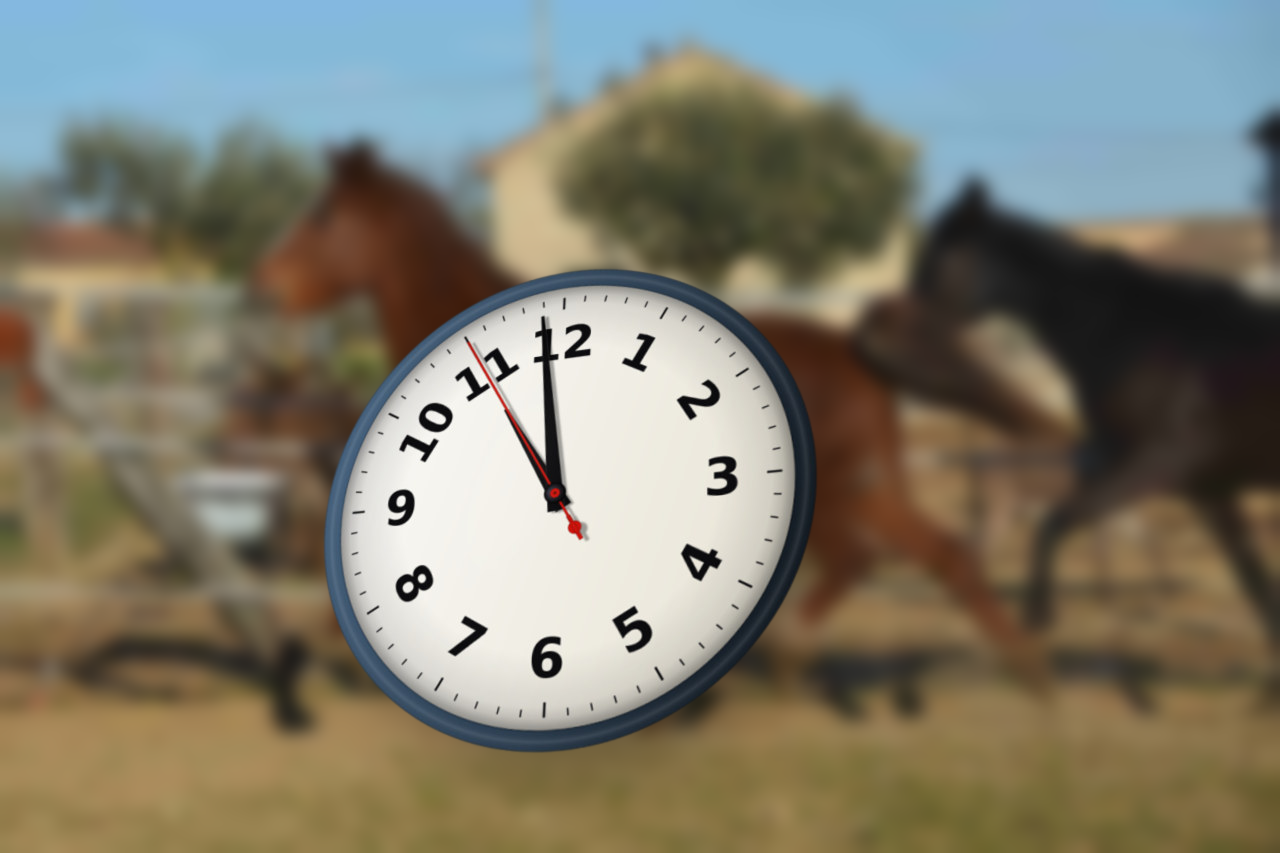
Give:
10h58m55s
